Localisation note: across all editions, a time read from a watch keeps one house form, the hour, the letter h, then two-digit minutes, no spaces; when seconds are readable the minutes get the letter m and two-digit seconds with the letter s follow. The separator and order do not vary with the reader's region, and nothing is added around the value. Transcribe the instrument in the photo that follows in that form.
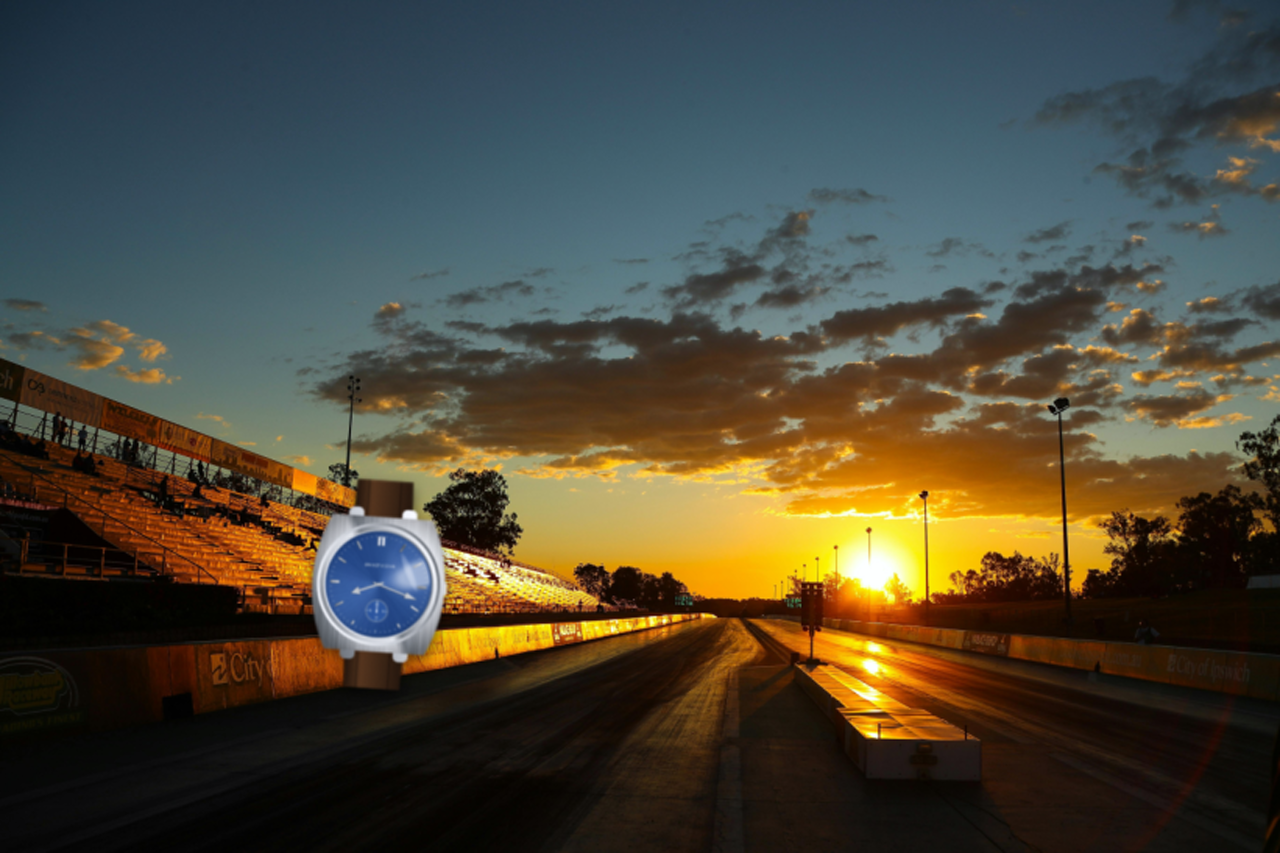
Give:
8h18
